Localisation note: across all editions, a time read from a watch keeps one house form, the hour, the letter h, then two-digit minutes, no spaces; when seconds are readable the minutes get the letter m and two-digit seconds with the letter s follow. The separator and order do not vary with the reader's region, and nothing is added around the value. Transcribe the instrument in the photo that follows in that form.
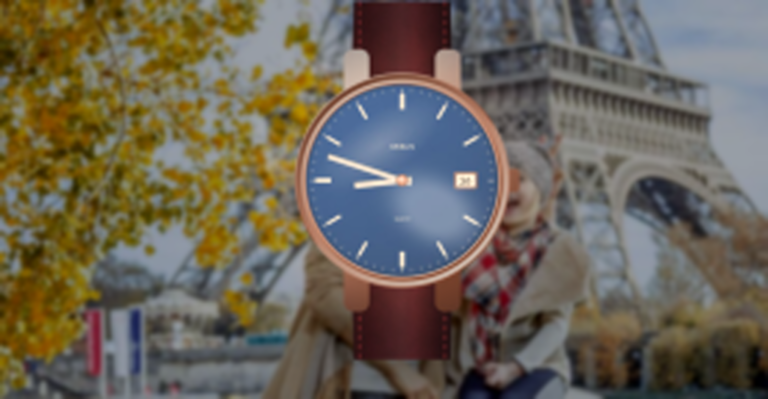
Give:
8h48
